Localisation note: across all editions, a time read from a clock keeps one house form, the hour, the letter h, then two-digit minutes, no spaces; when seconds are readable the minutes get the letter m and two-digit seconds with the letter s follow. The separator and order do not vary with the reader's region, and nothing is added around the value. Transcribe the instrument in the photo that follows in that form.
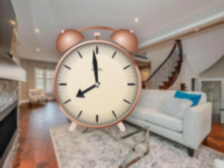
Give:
7h59
